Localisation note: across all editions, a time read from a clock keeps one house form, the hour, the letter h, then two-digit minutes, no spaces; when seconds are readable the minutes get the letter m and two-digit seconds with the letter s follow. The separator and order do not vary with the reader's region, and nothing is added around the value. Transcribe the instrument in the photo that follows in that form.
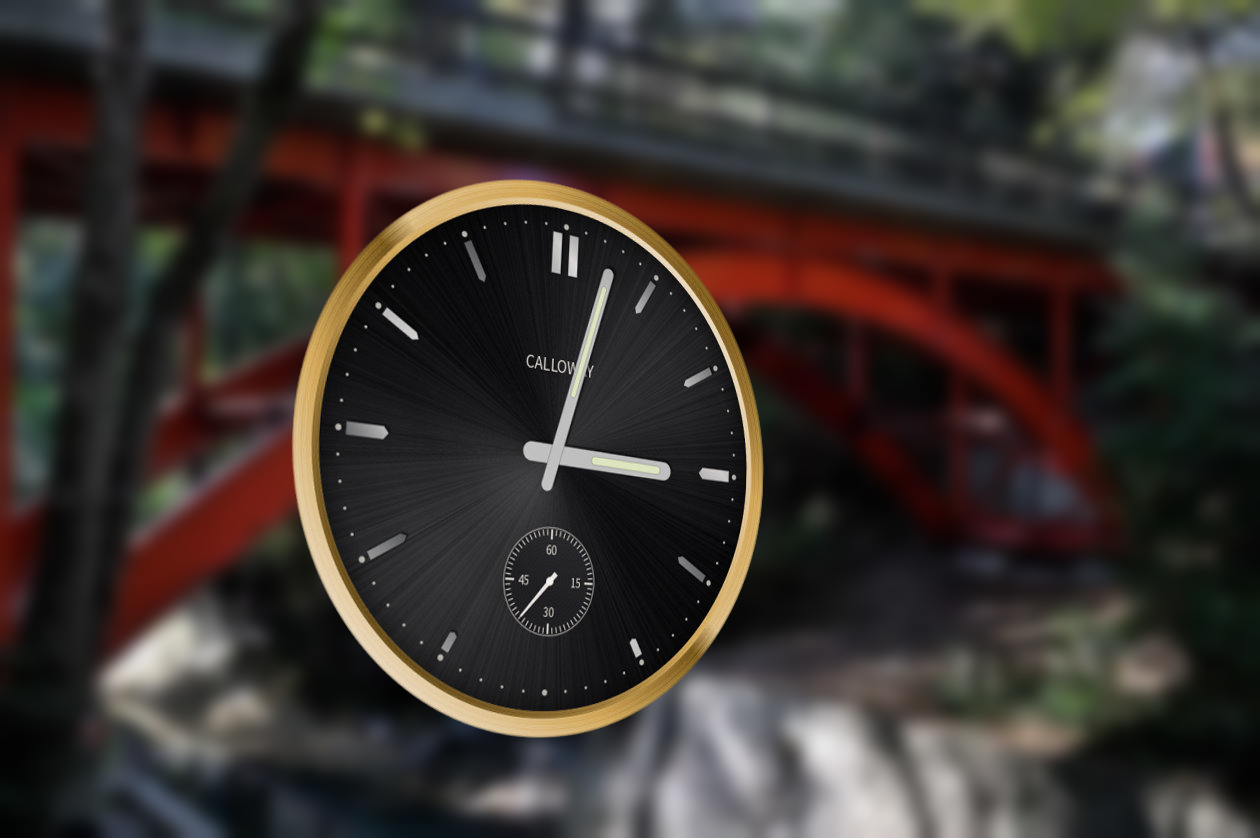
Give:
3h02m37s
